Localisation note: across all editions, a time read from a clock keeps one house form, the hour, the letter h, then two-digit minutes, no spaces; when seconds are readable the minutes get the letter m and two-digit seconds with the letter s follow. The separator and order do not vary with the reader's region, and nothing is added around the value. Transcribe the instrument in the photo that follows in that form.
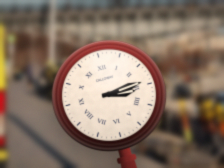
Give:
3h14
